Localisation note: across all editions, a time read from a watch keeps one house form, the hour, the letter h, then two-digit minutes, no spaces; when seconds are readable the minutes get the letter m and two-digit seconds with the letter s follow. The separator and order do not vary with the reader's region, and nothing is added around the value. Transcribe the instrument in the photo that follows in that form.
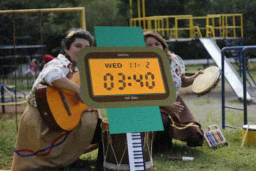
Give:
3h40
